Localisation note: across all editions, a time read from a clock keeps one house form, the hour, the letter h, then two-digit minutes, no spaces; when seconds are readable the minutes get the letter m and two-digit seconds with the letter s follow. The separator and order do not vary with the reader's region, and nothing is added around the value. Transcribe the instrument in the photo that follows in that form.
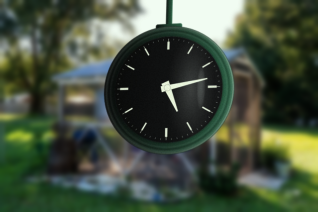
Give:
5h13
